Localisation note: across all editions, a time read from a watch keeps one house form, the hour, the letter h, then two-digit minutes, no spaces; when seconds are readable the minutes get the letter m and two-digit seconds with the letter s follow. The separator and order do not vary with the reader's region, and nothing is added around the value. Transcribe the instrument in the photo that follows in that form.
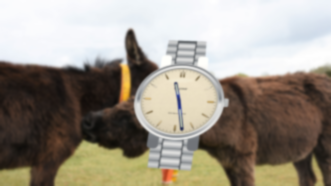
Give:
11h28
